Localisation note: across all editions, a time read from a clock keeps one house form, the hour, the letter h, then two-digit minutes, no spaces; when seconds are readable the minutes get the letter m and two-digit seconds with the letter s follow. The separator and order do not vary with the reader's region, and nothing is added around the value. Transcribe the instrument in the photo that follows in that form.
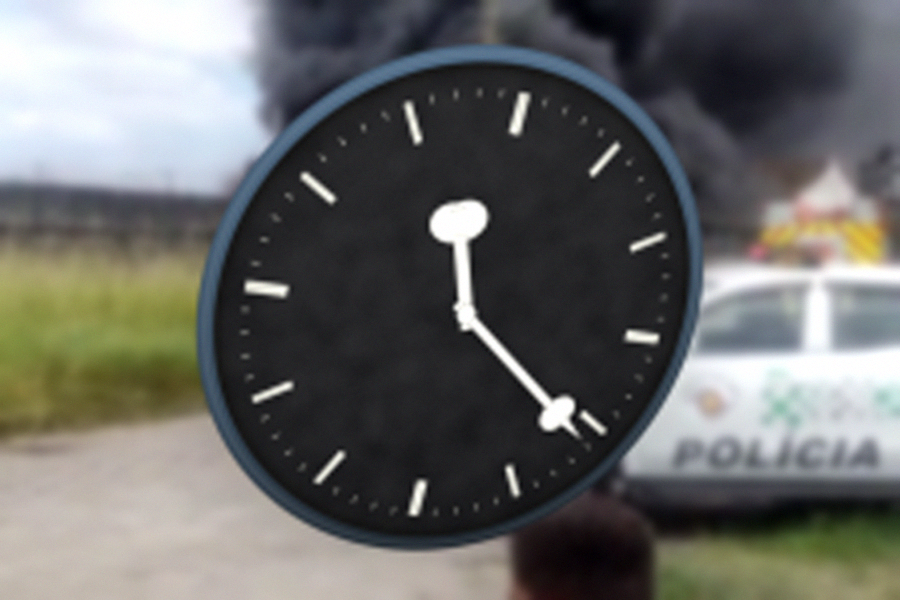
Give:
11h21
